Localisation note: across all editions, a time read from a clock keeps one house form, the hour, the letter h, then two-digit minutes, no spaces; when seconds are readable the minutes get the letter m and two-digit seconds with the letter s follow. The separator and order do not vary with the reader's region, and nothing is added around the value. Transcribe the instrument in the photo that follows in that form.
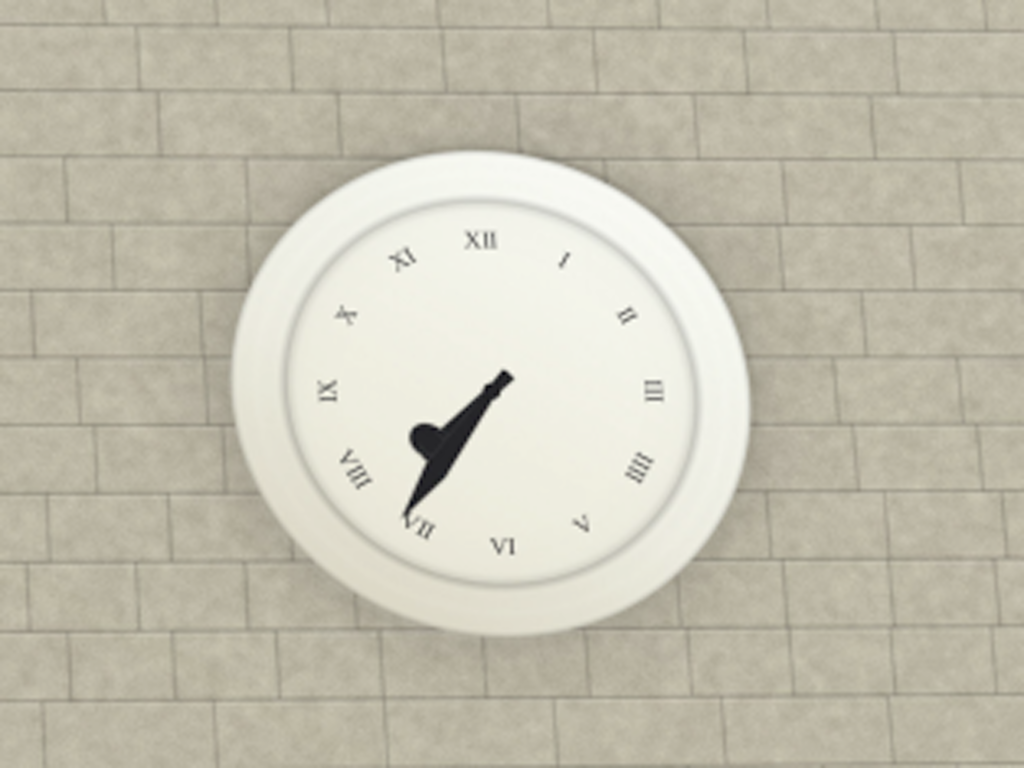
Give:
7h36
